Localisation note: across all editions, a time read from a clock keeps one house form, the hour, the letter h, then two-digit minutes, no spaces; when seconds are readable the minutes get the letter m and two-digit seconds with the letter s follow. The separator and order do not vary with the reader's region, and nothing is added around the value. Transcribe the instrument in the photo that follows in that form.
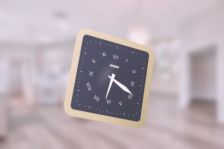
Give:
6h19
